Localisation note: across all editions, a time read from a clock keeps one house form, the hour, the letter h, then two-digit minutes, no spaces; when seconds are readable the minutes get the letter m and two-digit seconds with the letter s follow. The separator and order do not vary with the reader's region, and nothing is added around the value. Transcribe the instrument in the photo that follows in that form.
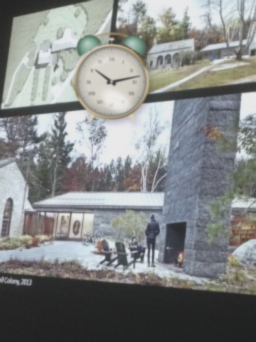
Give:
10h13
